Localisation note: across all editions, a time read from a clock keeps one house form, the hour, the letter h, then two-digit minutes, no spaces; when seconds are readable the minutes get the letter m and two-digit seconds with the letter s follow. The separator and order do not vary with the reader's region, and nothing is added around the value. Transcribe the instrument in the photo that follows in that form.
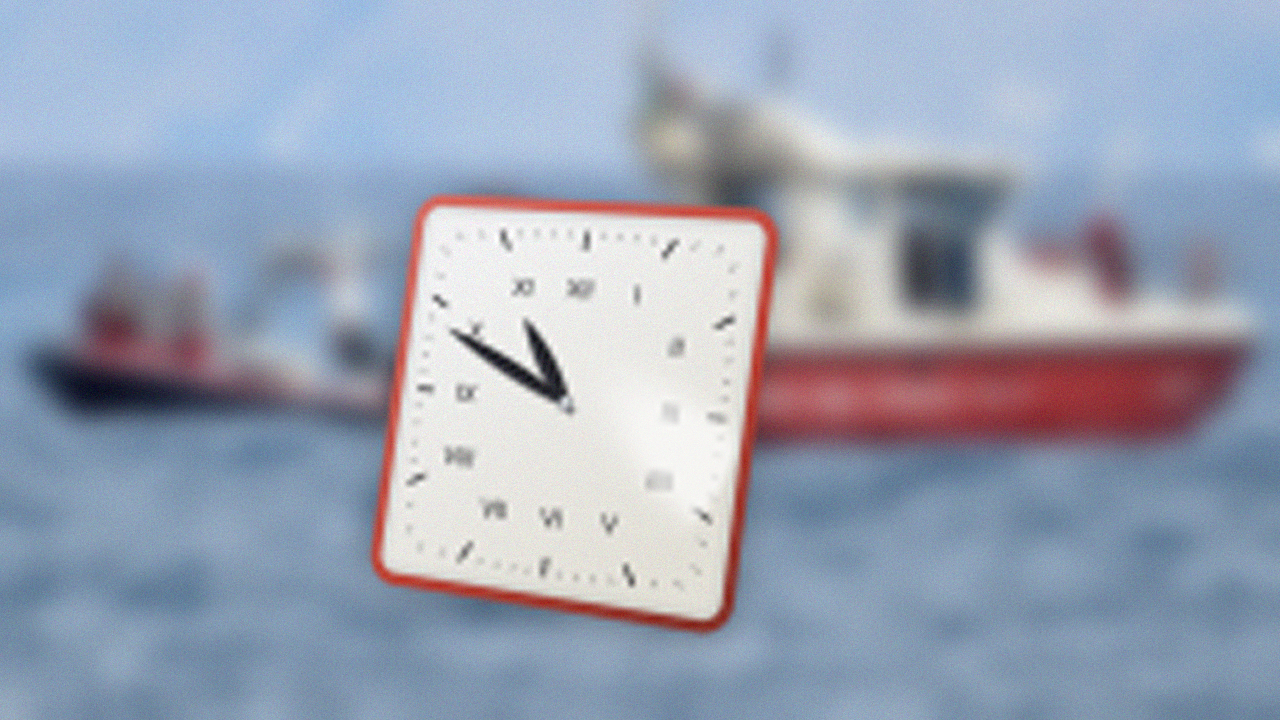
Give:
10h49
